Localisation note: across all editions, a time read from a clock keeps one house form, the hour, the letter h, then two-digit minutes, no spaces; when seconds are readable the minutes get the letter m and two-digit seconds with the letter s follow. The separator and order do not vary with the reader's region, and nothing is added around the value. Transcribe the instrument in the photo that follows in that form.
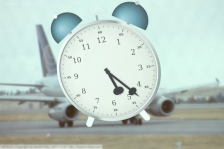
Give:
5h23
